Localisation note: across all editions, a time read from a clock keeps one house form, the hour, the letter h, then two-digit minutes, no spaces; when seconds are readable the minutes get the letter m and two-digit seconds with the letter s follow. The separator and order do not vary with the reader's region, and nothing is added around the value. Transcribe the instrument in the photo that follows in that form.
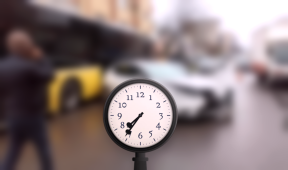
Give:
7h36
